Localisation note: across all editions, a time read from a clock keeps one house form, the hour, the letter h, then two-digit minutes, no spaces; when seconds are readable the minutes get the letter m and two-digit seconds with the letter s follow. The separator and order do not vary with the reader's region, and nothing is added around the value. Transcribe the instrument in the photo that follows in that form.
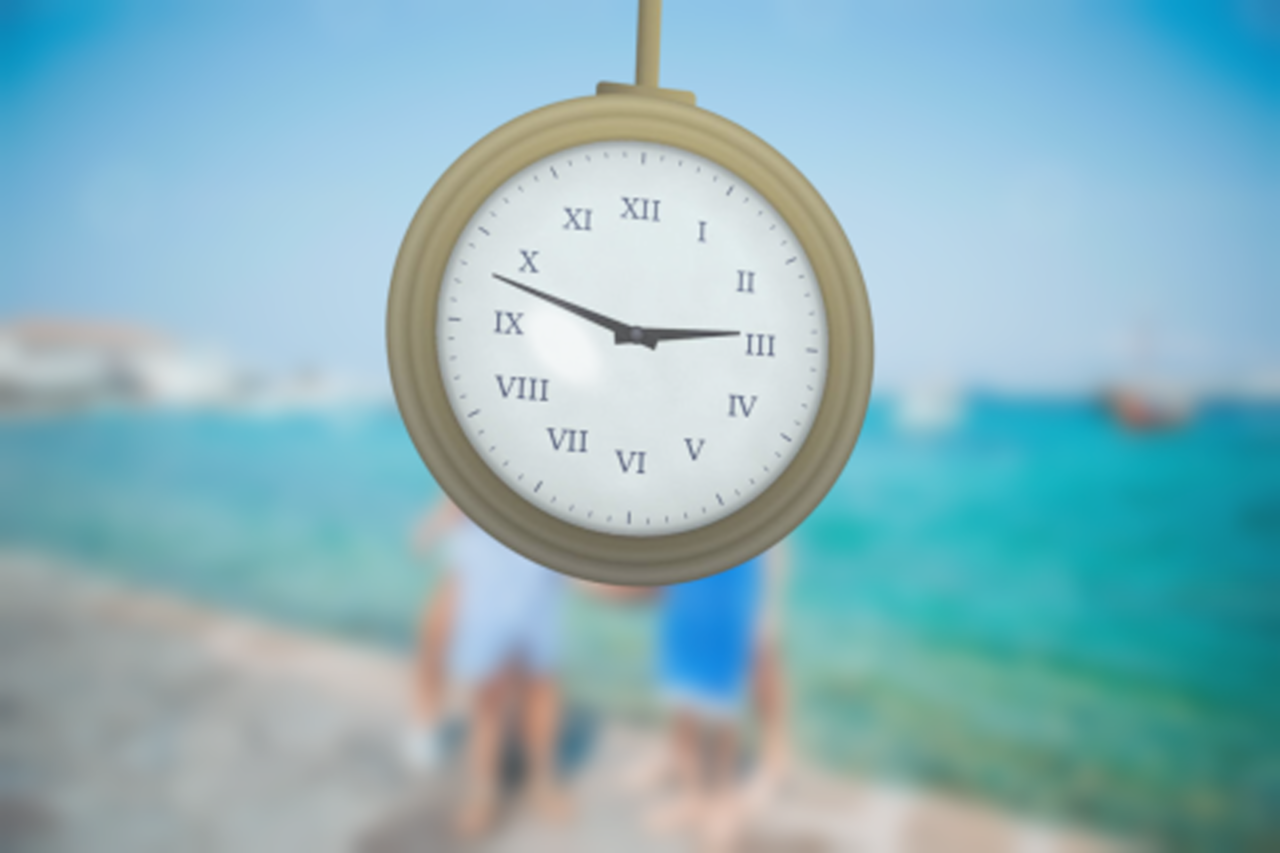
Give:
2h48
